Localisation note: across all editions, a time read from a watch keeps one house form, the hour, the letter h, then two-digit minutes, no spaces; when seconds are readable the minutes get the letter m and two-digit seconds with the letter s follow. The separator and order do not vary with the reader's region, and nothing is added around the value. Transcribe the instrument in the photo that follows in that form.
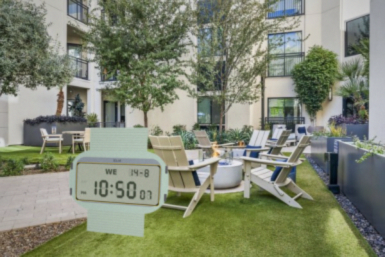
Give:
10h50
